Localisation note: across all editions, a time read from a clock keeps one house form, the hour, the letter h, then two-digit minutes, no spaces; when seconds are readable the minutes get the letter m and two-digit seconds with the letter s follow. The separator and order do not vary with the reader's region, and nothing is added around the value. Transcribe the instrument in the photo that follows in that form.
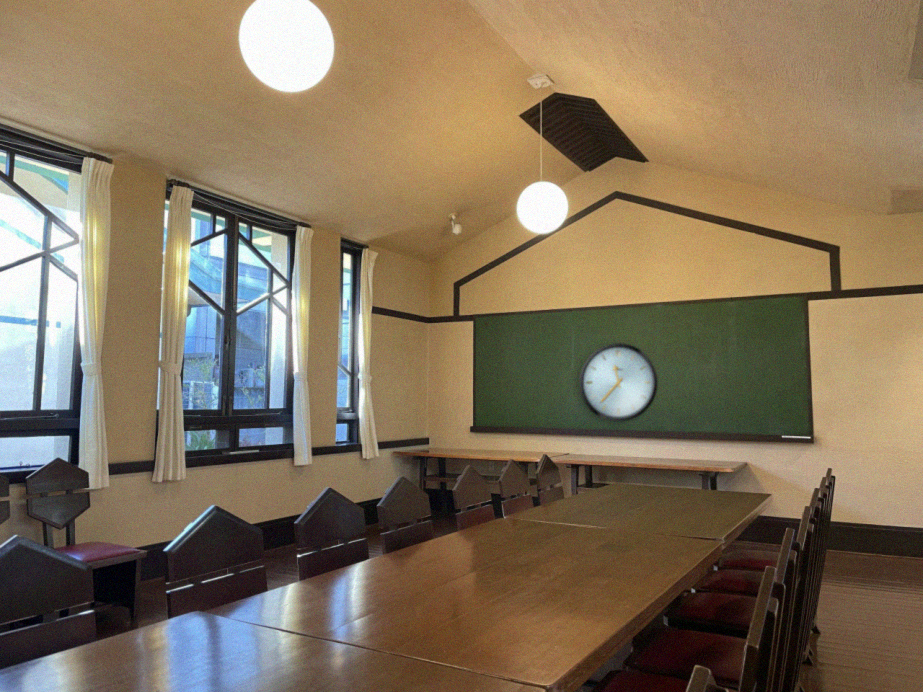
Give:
11h37
